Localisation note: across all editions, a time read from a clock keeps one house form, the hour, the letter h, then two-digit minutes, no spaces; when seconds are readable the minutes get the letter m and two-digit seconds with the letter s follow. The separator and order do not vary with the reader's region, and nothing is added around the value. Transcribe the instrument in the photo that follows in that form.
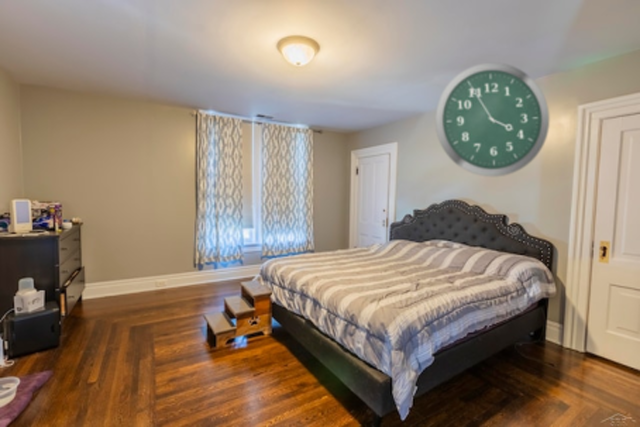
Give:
3h55
